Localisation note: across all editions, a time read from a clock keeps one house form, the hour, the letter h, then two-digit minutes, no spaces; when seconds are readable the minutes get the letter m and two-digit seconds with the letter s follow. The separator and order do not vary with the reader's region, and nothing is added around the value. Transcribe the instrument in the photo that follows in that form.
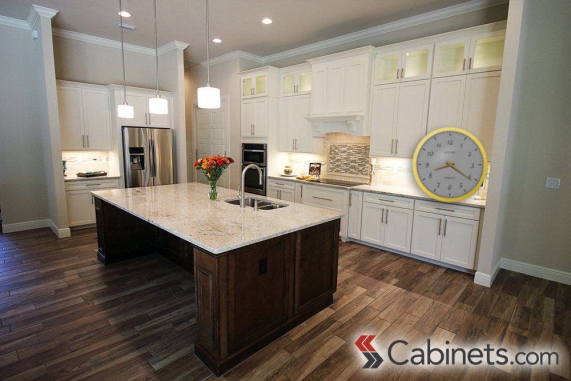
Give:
8h21
